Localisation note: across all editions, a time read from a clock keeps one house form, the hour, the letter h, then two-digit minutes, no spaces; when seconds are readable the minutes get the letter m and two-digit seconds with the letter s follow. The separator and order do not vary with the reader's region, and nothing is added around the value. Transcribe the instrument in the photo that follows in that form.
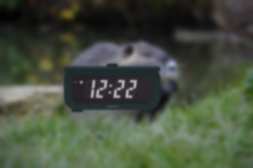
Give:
12h22
